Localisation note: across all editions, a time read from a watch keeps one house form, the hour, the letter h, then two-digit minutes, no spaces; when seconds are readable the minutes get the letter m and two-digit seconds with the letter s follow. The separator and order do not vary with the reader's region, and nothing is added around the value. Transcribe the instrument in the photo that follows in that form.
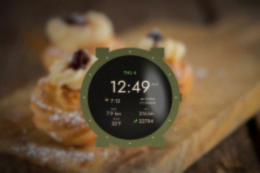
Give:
12h49
